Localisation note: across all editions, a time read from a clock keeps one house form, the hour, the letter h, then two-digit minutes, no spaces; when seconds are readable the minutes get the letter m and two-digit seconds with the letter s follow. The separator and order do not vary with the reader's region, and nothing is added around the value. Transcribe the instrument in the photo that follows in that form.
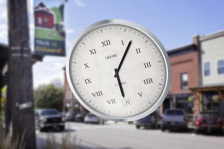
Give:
6h07
